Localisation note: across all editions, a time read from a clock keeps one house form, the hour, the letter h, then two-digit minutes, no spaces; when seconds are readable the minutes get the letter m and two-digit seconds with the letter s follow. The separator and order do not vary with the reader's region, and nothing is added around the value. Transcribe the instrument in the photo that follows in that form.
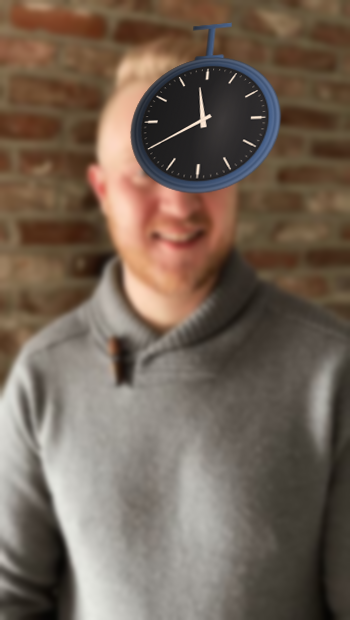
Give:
11h40
